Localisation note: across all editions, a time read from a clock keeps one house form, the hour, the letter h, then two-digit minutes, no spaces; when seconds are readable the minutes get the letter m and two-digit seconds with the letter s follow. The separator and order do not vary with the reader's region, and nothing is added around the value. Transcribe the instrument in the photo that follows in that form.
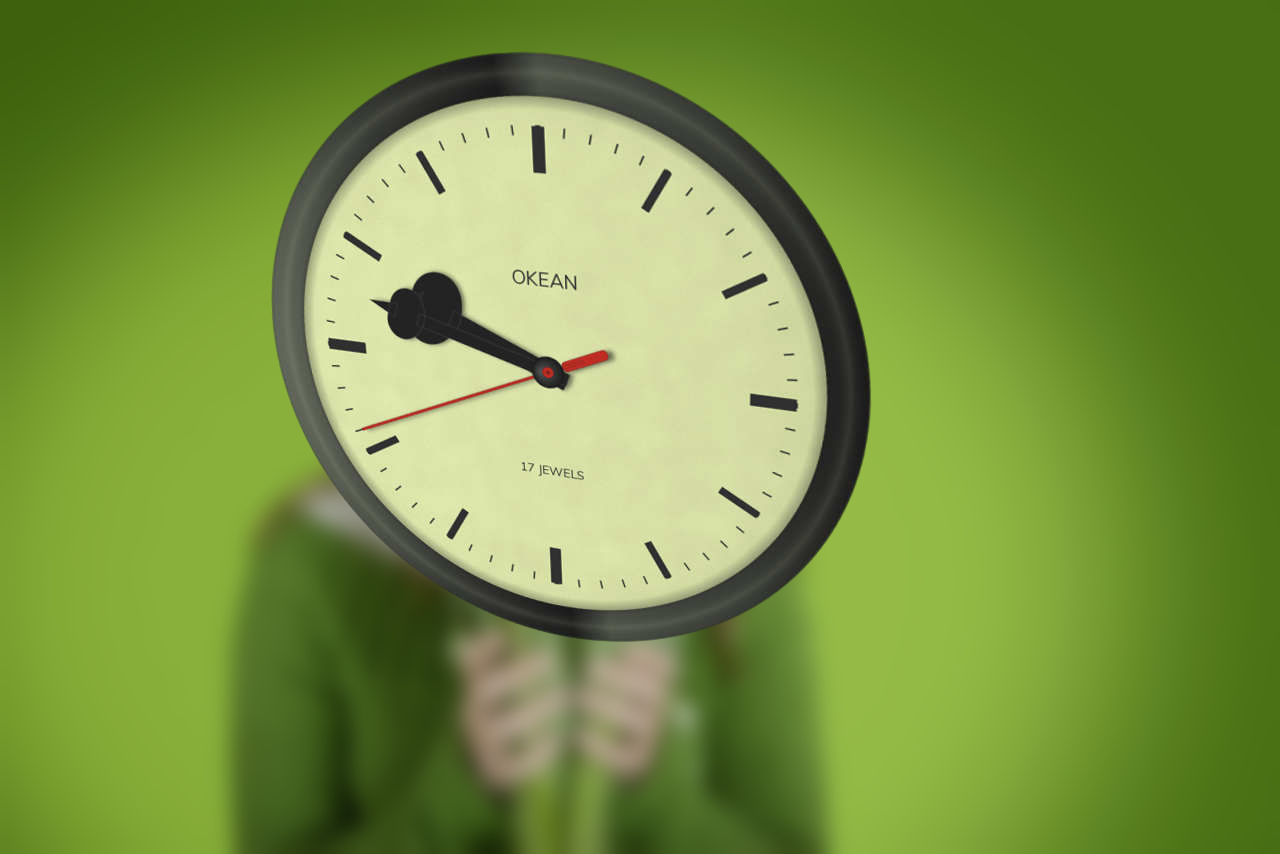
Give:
9h47m41s
